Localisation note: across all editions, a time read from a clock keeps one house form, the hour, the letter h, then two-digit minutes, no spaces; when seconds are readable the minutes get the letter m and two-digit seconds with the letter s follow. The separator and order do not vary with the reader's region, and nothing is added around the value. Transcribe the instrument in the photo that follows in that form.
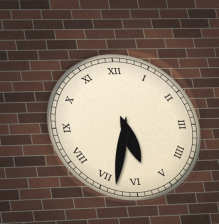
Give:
5h33
